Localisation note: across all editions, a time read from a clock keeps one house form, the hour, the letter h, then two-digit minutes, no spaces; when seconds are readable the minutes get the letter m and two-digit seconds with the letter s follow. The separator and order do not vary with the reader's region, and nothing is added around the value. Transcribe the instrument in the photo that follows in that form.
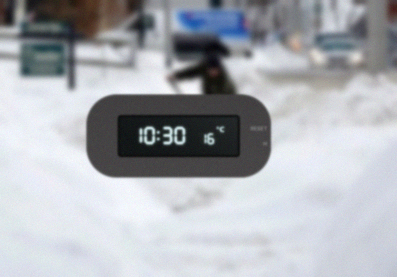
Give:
10h30
